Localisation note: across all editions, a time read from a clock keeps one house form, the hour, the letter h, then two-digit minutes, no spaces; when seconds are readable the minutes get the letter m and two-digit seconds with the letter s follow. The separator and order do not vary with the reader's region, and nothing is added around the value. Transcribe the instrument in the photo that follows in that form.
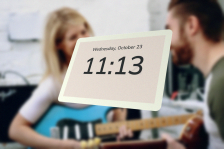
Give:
11h13
